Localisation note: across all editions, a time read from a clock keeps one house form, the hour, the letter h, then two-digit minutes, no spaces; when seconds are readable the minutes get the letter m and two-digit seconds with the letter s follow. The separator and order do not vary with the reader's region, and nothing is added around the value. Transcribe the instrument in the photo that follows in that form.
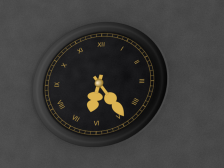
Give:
6h24
